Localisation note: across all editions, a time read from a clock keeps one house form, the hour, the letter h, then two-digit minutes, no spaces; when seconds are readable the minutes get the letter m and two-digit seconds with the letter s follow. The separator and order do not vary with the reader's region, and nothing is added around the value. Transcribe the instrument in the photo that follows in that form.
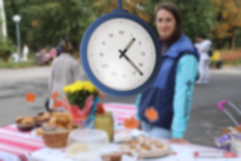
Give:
1h23
